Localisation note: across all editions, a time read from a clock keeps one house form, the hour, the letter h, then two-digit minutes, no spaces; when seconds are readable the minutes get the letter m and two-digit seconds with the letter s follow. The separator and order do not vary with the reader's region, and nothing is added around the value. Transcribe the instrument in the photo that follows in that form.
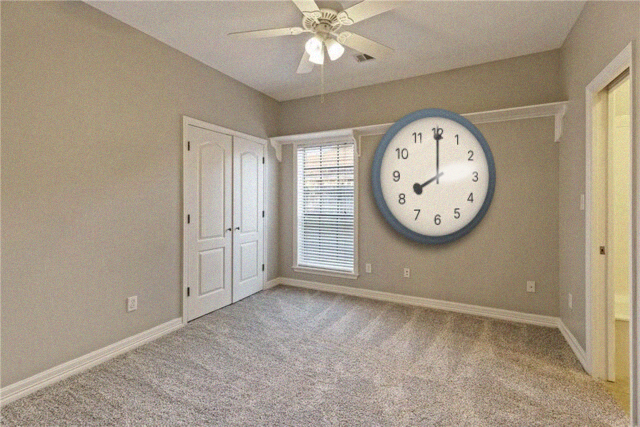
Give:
8h00
